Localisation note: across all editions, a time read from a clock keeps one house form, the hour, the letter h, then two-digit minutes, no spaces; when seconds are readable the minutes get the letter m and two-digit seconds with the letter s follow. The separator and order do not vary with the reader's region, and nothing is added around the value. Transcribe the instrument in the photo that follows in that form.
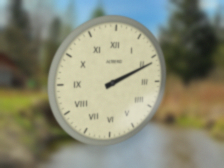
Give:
2h11
